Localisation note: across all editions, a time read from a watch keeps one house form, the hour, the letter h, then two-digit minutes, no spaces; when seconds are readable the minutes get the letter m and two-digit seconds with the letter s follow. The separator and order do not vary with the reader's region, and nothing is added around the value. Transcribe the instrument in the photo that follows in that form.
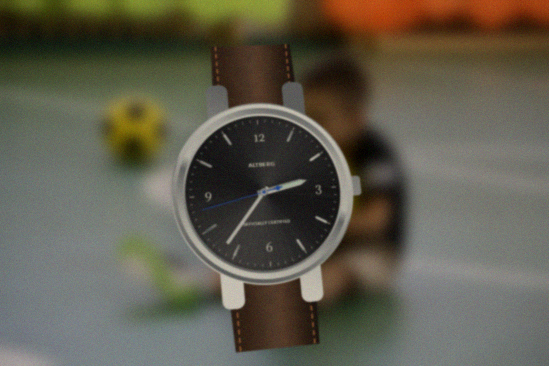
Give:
2h36m43s
